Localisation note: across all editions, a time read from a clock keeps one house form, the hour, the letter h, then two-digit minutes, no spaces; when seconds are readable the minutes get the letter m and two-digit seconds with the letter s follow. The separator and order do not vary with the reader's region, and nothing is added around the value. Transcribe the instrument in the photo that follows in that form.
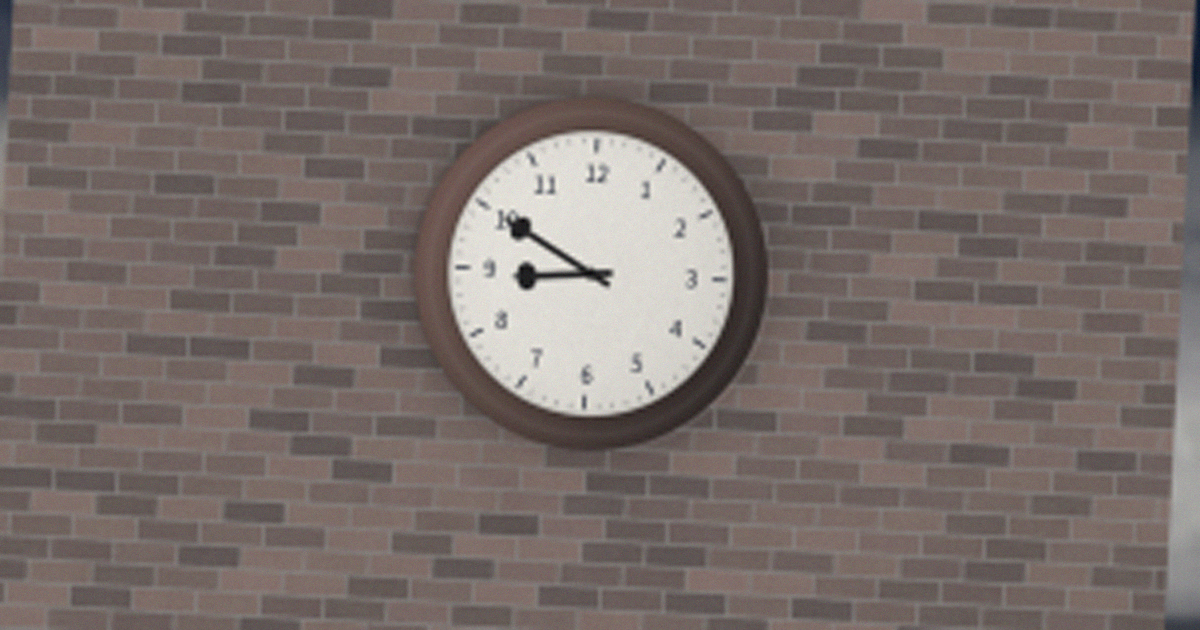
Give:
8h50
